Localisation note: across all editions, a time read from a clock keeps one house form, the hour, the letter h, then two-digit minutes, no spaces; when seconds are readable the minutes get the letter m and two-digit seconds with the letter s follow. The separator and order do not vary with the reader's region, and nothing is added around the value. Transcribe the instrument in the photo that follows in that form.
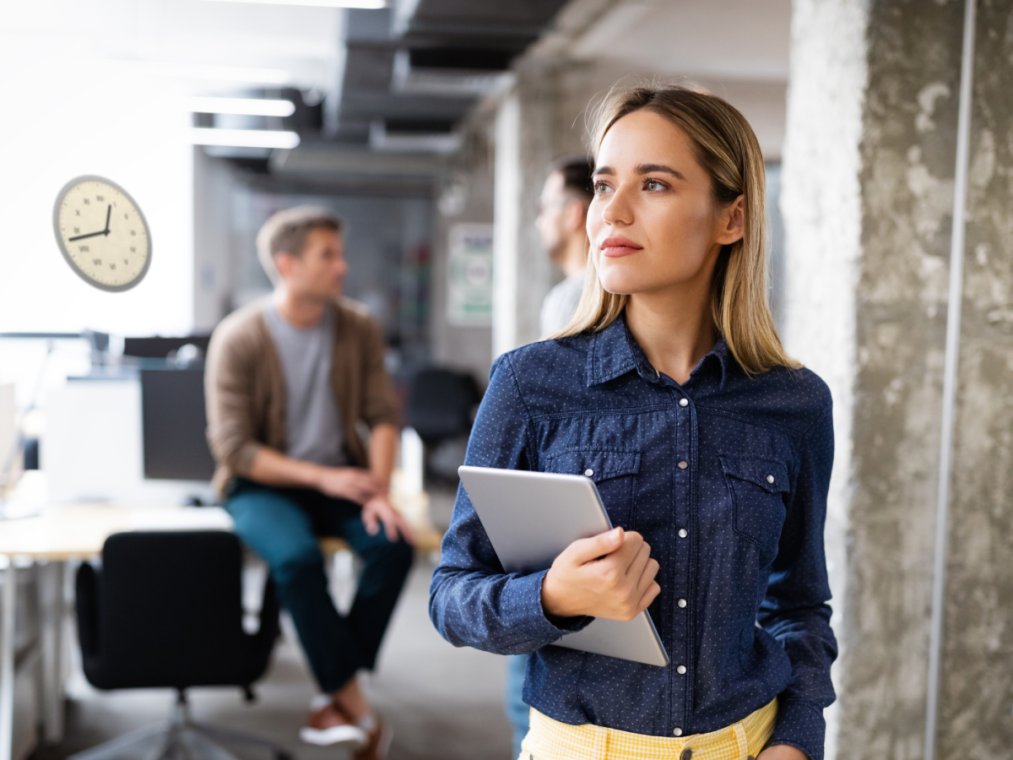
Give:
12h43
